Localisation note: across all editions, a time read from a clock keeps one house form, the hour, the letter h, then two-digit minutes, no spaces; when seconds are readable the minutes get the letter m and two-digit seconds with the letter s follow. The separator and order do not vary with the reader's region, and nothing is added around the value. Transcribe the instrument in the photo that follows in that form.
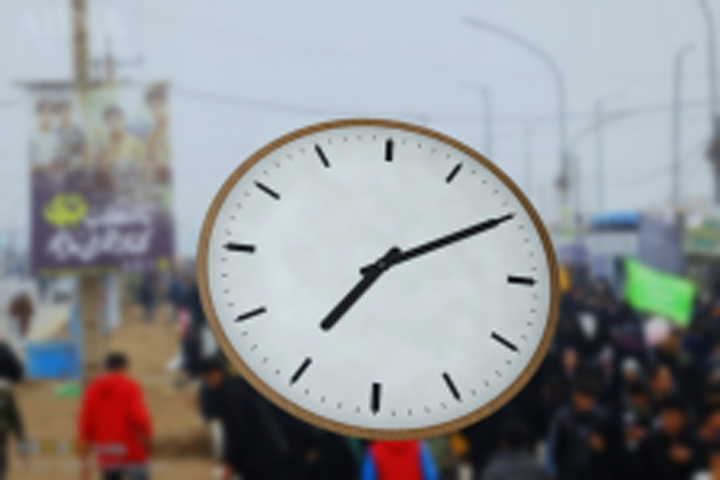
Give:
7h10
